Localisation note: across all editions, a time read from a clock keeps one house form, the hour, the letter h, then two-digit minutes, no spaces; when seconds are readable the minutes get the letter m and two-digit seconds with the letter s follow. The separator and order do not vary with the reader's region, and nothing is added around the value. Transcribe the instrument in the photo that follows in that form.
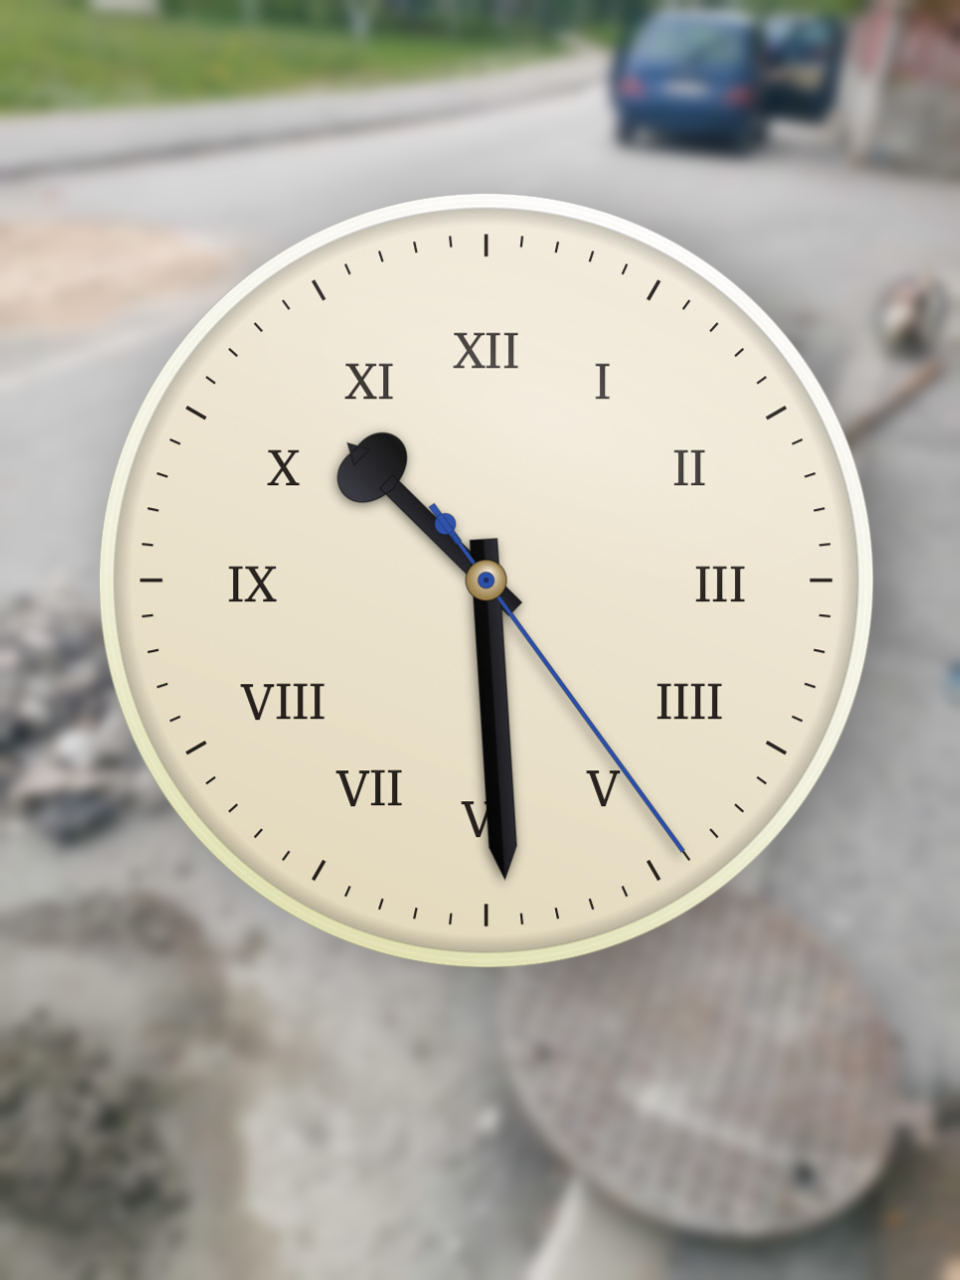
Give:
10h29m24s
